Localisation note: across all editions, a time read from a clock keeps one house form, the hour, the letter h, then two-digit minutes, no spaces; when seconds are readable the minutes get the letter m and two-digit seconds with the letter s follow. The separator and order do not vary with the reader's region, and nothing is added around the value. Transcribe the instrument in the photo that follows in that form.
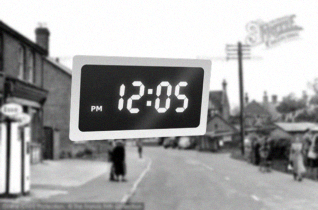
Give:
12h05
